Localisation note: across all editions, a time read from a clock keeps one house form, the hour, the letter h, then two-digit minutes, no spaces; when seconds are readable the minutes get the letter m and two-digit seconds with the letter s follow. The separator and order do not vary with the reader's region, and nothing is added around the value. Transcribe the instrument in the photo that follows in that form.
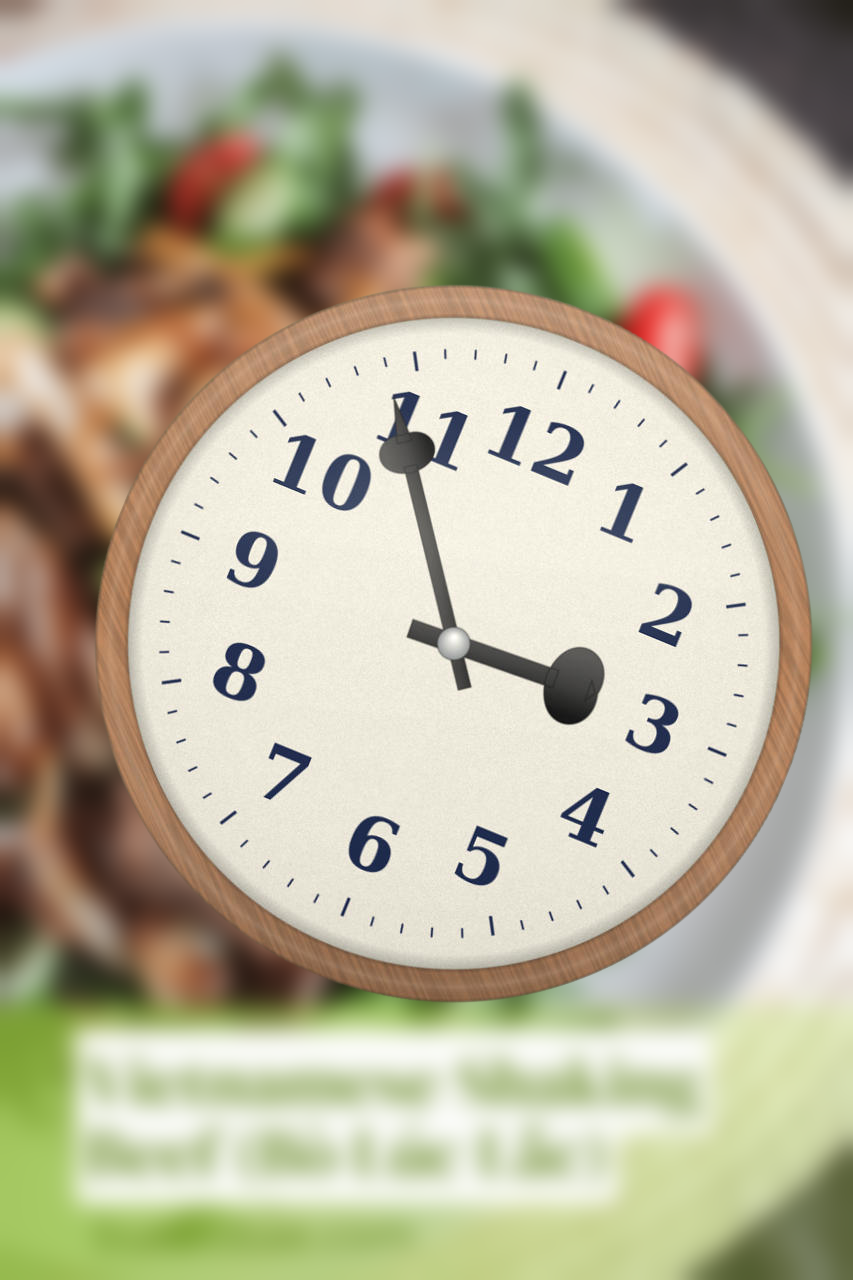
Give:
2h54
